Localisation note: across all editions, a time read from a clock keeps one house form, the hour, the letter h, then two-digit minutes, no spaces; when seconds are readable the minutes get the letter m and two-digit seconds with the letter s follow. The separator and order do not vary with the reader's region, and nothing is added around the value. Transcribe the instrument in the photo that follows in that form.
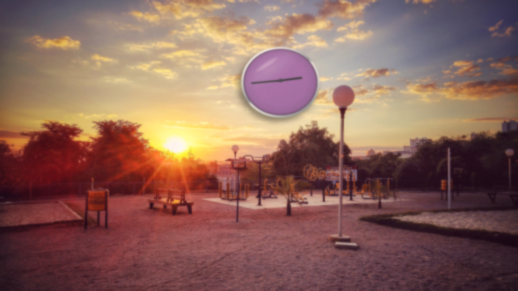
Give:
2h44
